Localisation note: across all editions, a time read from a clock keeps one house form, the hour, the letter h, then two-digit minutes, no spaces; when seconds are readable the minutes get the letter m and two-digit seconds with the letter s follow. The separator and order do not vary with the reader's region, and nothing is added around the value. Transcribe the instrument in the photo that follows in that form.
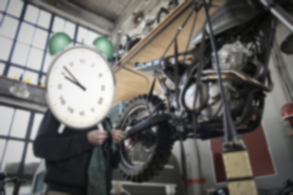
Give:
9h52
